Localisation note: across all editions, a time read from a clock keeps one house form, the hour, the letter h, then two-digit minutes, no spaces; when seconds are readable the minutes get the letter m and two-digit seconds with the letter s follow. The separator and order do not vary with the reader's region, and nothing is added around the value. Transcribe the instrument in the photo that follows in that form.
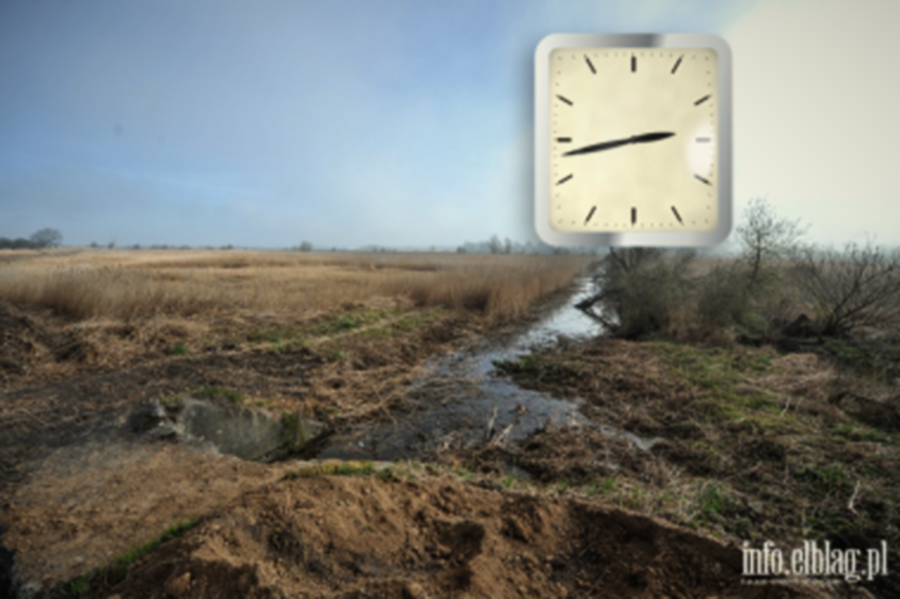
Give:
2h43
